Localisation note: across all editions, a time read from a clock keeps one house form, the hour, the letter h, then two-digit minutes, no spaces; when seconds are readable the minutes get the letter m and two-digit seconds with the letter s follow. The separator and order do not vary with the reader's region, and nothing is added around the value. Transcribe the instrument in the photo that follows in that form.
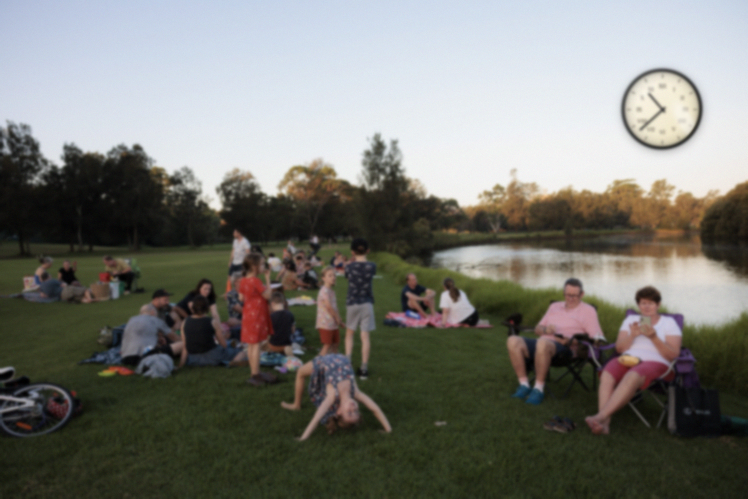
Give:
10h38
